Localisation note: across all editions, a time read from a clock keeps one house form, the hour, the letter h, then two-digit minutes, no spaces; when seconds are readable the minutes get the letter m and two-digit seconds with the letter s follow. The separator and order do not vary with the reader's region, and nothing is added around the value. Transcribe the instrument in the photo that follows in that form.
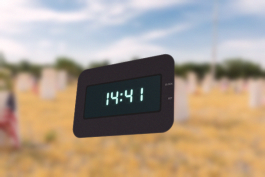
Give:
14h41
